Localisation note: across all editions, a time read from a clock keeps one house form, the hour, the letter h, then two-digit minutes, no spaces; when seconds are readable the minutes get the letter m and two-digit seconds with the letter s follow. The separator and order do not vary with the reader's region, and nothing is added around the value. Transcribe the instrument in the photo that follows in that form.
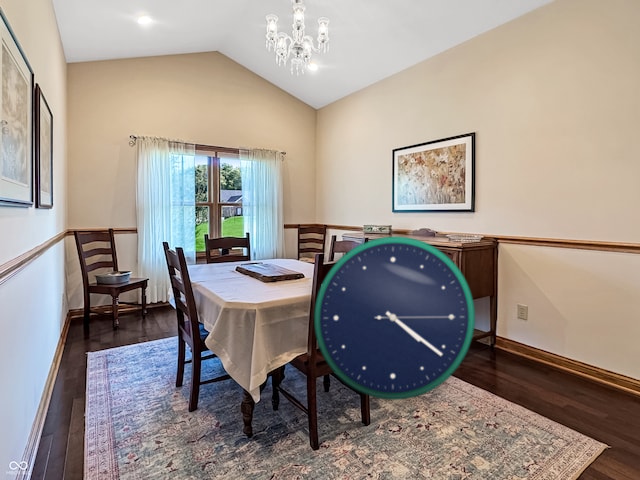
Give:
4h21m15s
